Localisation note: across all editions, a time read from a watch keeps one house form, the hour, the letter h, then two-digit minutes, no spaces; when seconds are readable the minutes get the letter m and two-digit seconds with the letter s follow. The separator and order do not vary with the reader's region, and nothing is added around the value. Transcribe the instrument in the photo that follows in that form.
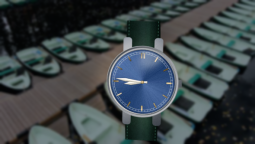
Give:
8h46
